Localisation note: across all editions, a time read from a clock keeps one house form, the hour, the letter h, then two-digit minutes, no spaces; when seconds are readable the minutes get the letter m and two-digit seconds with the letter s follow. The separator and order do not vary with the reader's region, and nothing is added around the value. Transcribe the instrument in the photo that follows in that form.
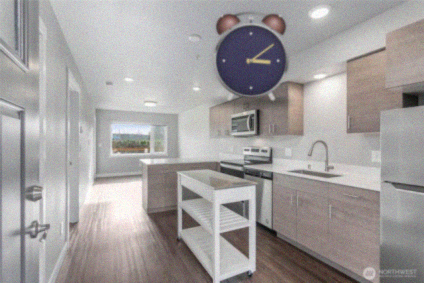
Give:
3h09
